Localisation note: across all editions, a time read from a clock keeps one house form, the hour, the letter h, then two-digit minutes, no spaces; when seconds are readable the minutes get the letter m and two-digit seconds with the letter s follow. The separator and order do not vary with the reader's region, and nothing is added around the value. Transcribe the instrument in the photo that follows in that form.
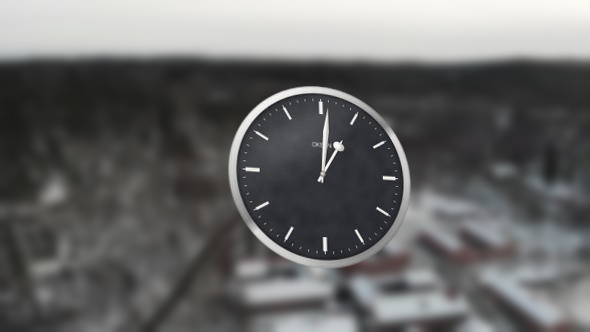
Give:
1h01
